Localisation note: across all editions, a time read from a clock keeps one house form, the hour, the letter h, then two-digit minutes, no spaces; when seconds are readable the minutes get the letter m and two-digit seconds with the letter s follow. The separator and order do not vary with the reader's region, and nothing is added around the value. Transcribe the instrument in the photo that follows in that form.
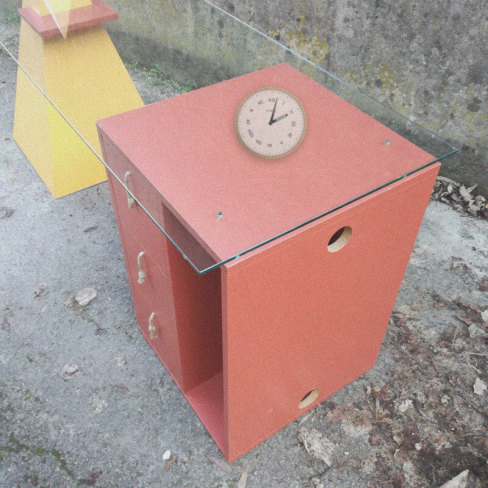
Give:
2h02
